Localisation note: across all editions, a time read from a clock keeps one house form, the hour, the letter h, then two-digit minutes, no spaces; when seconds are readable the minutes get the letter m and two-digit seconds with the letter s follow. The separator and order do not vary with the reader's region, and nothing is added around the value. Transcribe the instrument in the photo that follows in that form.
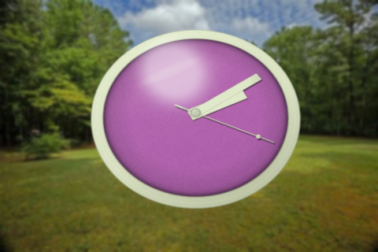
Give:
2h09m19s
